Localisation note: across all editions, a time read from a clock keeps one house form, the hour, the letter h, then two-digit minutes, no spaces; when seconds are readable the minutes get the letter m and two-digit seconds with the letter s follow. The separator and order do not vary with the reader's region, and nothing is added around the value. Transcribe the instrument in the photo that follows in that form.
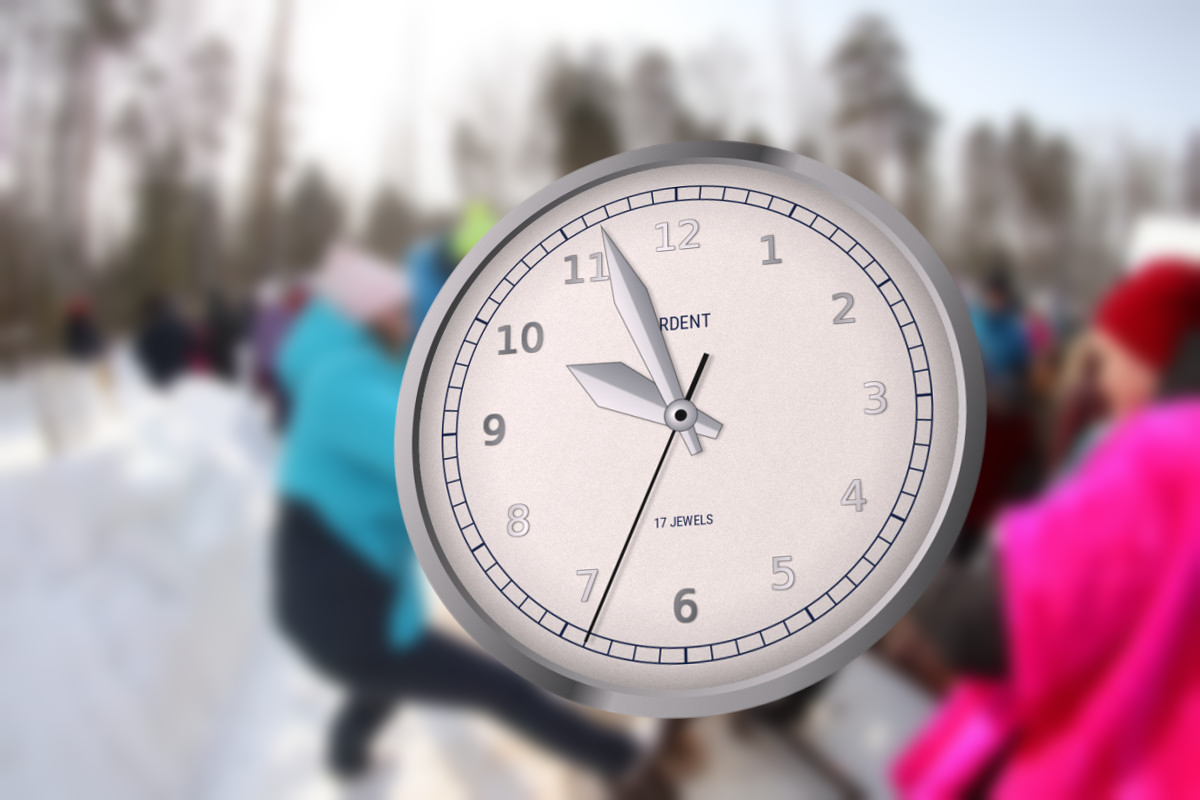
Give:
9h56m34s
